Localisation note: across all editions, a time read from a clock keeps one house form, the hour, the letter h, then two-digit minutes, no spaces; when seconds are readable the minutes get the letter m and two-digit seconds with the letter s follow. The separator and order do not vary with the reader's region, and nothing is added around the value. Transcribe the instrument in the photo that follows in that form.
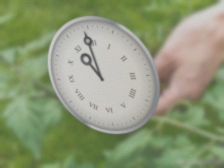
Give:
10h59
